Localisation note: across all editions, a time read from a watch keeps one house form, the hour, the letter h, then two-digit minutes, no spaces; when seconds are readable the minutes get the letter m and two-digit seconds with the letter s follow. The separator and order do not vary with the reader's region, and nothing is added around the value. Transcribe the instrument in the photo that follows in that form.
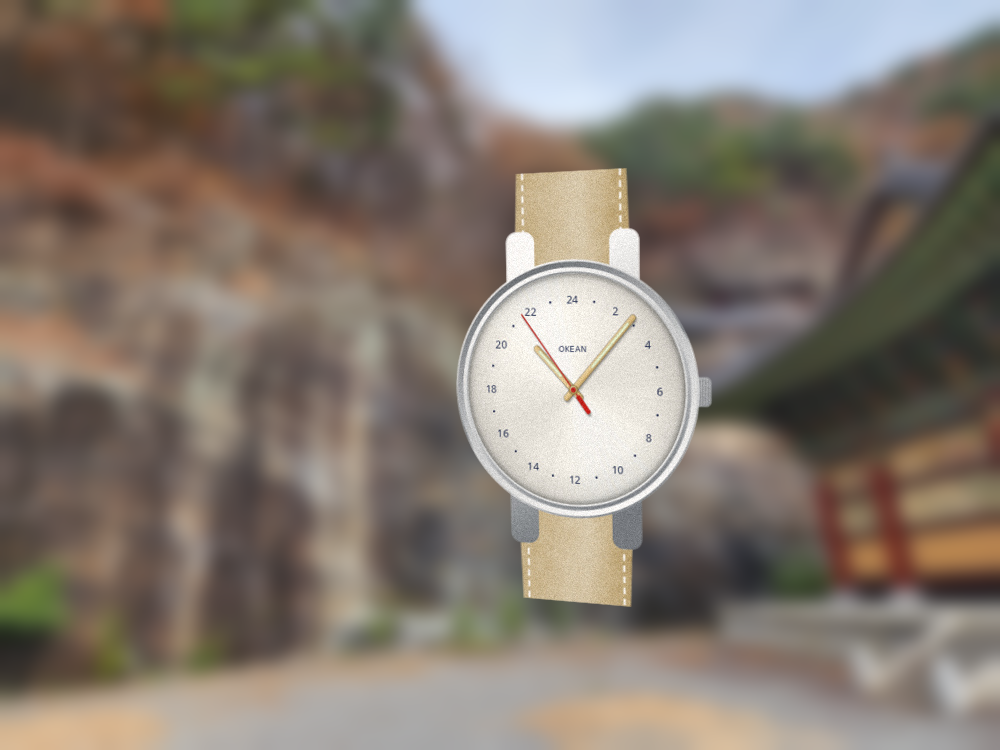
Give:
21h06m54s
